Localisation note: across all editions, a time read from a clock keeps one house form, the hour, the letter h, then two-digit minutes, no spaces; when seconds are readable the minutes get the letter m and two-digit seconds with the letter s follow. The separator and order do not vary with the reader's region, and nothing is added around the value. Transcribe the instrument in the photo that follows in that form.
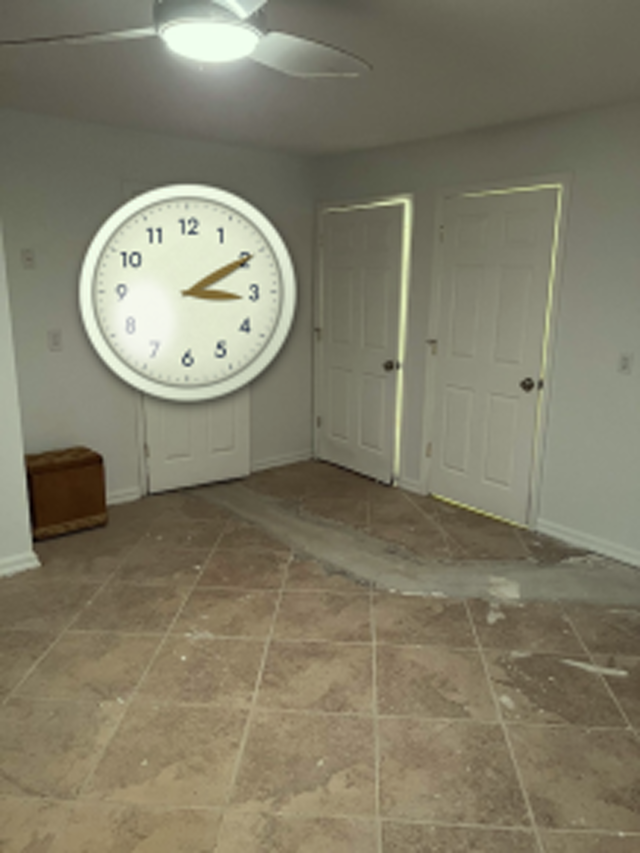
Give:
3h10
